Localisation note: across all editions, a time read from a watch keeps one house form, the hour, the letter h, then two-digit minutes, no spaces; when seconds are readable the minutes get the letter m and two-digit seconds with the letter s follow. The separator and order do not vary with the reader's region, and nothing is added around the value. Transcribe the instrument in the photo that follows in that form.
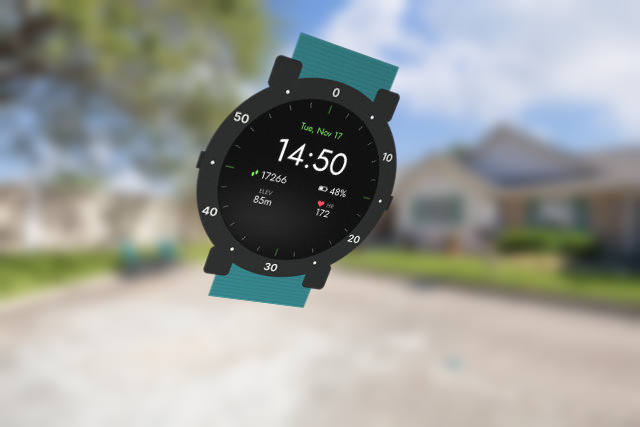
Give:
14h50
